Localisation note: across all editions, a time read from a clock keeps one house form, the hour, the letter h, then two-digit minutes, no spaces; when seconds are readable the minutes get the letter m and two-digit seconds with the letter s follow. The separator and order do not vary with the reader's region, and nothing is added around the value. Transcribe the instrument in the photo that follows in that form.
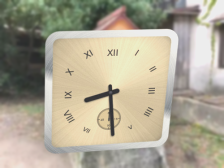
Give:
8h29
